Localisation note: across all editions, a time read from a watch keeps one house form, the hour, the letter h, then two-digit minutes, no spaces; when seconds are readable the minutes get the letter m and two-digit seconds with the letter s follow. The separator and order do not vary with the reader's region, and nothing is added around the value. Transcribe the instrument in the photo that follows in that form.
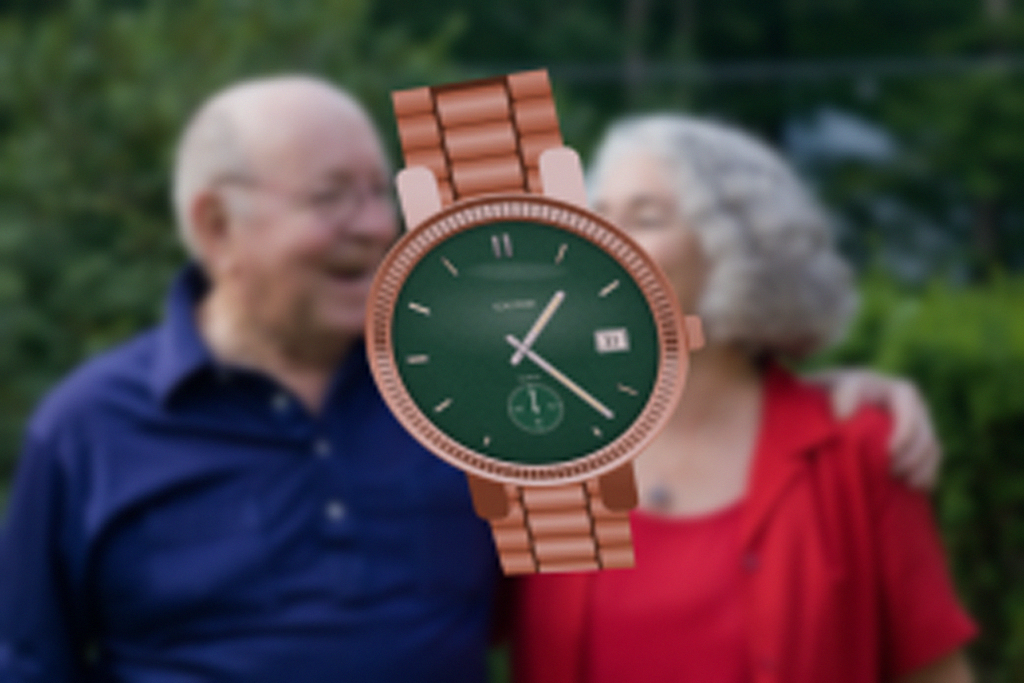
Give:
1h23
